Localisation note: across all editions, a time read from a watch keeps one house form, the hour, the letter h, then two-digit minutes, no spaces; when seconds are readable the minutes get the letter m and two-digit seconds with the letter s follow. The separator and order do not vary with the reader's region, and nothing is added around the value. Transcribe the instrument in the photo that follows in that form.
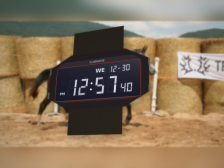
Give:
12h57
